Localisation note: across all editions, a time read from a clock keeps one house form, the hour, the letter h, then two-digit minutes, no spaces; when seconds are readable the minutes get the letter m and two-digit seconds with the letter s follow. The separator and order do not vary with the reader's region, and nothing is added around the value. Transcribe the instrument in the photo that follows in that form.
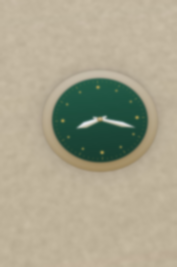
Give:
8h18
